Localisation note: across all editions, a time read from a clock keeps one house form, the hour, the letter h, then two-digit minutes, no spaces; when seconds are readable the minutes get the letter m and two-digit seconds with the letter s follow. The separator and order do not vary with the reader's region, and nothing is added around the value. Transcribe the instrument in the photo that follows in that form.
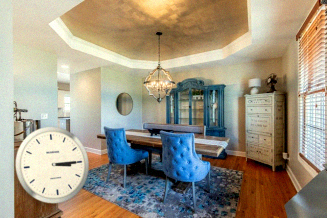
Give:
3h15
